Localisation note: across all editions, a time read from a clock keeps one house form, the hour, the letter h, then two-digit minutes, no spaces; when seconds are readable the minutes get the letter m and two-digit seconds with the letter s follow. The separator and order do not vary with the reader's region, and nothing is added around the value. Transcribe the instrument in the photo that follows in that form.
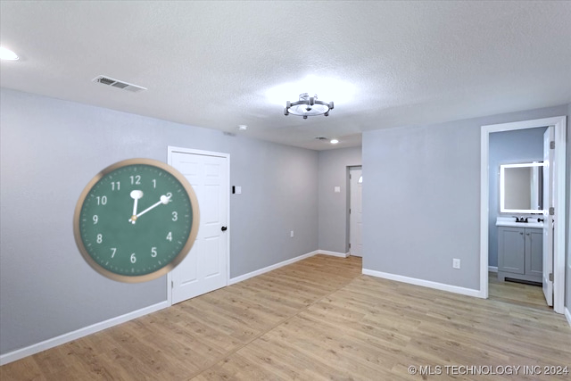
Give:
12h10
